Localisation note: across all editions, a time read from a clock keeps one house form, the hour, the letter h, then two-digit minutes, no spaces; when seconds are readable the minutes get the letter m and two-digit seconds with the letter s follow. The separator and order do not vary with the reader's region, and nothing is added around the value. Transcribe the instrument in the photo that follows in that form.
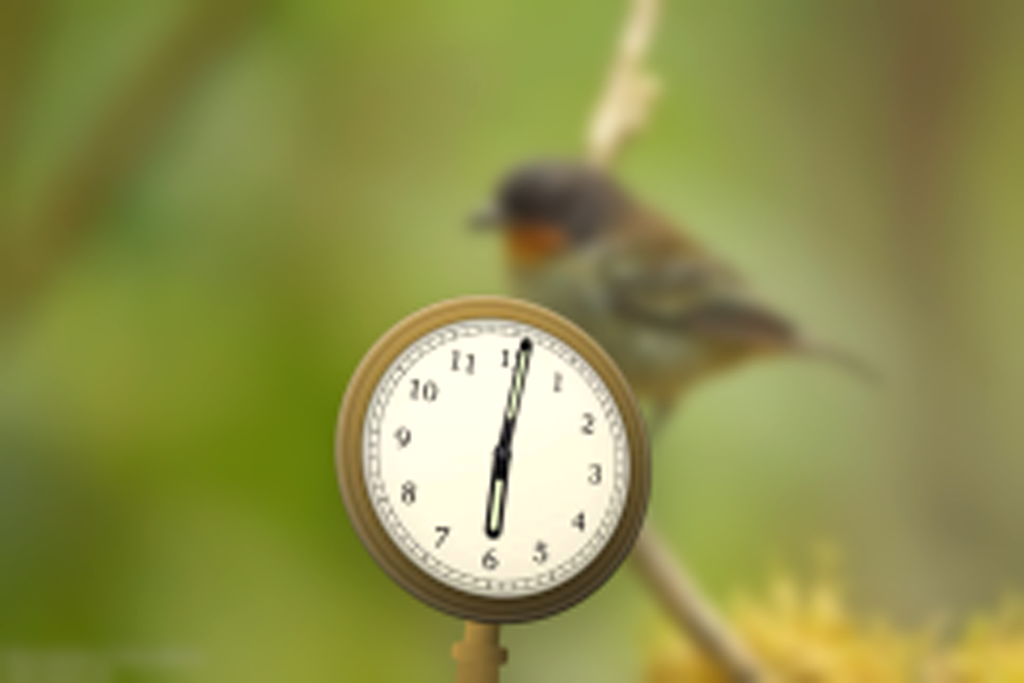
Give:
6h01
